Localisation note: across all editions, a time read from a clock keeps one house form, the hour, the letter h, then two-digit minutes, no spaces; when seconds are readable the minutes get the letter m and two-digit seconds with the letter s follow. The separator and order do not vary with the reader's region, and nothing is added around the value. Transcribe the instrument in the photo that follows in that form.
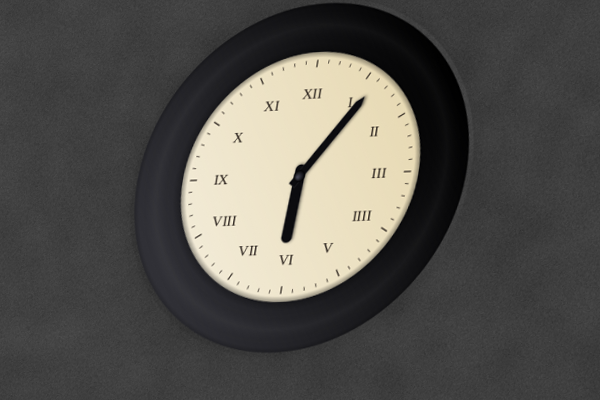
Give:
6h06
